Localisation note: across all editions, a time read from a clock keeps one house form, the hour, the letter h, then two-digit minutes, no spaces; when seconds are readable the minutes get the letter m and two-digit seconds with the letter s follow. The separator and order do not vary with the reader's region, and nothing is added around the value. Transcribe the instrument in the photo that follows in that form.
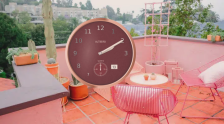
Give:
2h10
